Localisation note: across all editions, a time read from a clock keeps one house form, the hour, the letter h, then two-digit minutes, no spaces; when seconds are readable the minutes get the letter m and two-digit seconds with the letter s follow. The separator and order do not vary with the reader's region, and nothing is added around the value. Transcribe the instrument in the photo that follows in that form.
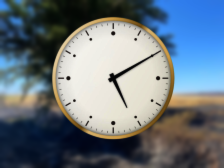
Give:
5h10
